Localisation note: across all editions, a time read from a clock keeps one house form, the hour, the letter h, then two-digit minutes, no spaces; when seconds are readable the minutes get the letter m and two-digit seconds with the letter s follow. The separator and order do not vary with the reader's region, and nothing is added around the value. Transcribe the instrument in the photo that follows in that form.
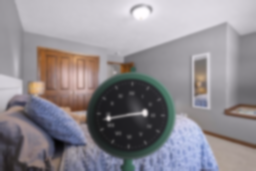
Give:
2h43
